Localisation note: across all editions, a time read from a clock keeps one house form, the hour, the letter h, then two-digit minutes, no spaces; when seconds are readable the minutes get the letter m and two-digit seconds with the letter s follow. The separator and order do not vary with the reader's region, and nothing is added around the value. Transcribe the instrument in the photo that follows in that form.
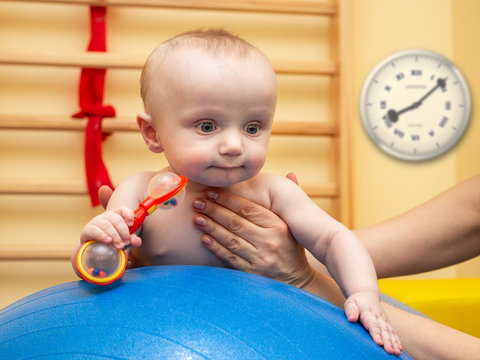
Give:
8h08
